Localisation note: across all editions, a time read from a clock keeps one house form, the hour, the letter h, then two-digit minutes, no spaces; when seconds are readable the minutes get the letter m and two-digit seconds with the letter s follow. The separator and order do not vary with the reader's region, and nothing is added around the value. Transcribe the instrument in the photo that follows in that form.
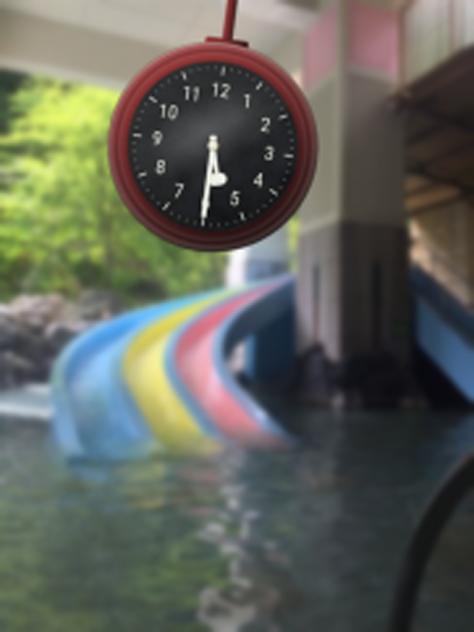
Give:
5h30
